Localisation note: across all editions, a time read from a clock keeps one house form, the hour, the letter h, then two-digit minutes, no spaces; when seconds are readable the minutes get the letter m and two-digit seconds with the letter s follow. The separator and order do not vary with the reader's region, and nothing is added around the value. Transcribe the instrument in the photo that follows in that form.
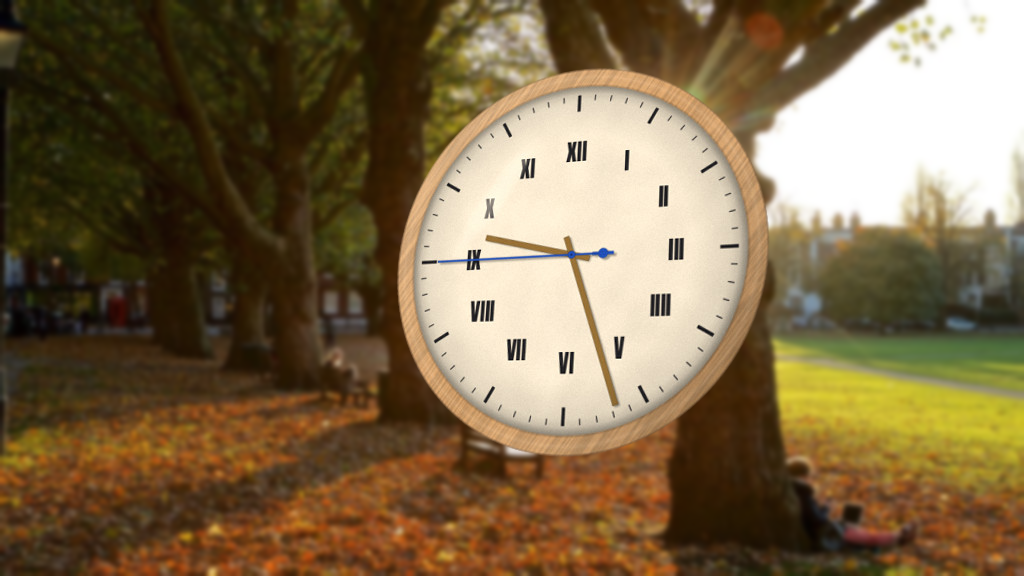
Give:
9h26m45s
